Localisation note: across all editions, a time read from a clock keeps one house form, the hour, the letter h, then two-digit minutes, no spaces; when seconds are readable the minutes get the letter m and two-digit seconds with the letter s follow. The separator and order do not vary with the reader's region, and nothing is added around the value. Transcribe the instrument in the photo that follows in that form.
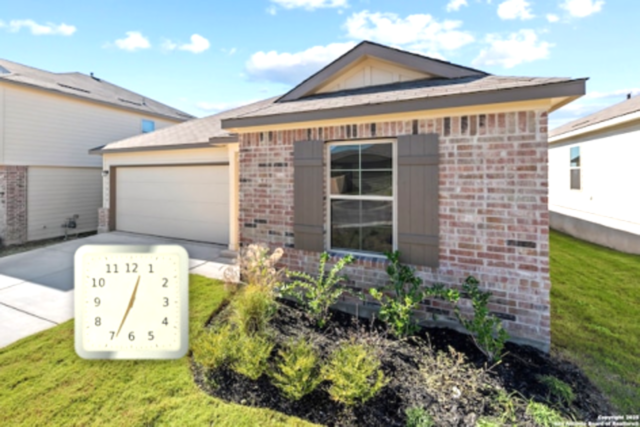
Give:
12h34
